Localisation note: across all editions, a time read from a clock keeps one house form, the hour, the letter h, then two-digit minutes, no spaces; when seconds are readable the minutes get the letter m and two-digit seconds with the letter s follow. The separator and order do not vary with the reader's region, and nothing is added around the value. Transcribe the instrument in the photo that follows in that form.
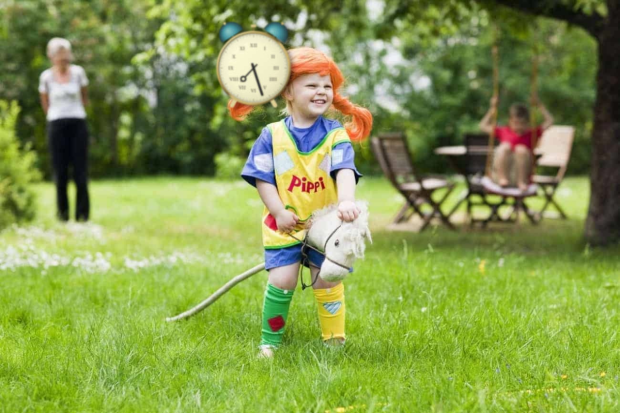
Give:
7h27
